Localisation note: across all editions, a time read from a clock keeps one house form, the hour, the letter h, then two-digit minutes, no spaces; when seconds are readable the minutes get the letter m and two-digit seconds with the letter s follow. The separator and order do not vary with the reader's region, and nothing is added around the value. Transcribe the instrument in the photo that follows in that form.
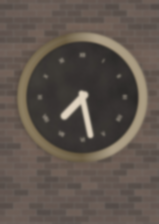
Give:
7h28
